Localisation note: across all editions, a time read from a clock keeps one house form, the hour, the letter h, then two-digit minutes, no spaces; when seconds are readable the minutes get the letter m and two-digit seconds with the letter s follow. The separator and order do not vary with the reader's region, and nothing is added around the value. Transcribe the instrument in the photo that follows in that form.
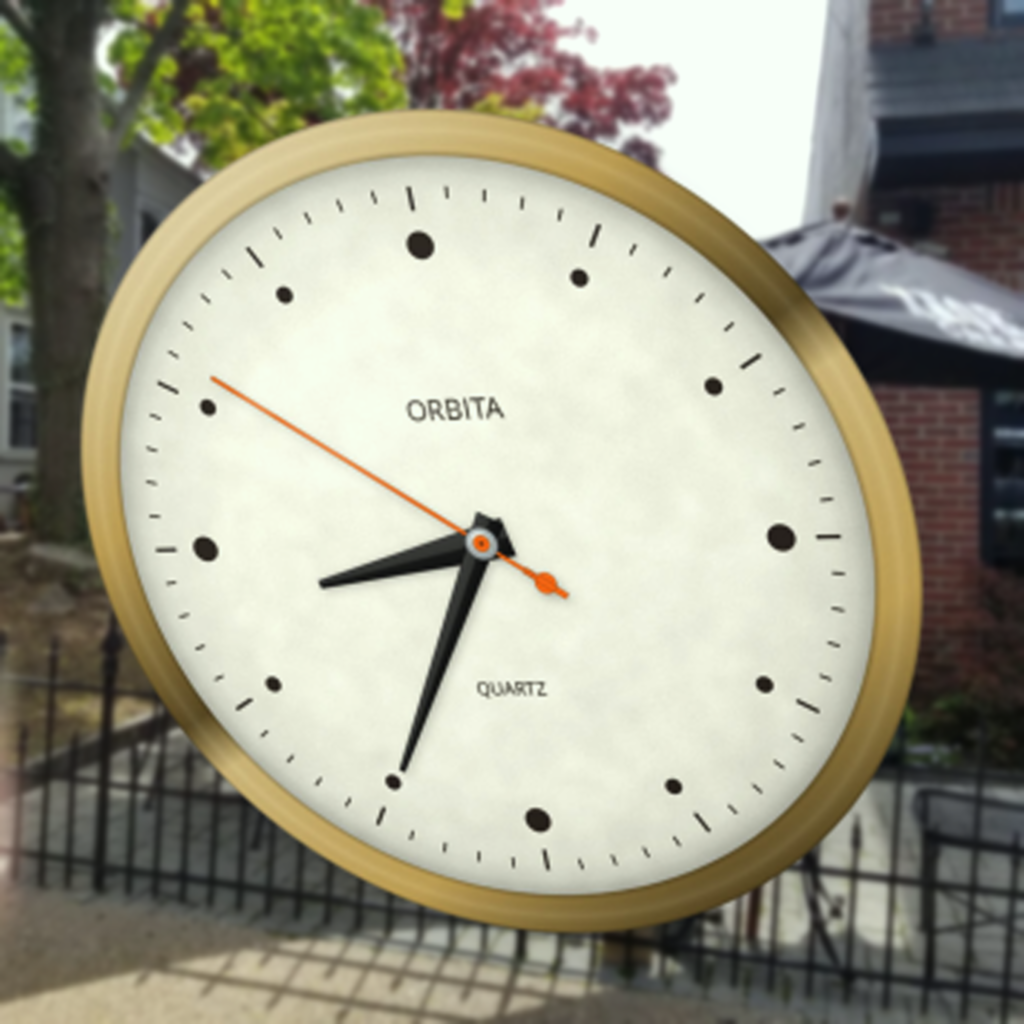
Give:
8h34m51s
